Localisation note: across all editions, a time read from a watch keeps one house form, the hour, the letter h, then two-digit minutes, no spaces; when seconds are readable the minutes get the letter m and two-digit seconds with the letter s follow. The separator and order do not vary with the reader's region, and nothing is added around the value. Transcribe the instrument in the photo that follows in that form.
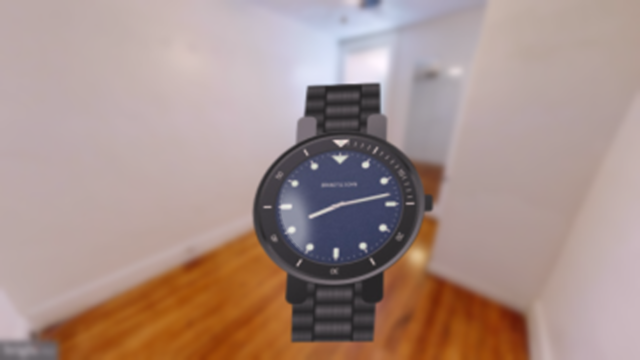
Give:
8h13
